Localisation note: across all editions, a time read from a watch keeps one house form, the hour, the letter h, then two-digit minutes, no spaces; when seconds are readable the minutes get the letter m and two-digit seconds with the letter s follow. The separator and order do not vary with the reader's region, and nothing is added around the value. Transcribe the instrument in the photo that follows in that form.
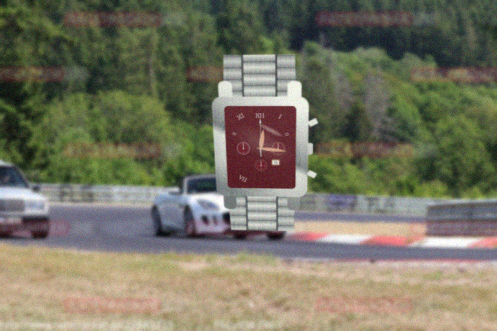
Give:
12h16
